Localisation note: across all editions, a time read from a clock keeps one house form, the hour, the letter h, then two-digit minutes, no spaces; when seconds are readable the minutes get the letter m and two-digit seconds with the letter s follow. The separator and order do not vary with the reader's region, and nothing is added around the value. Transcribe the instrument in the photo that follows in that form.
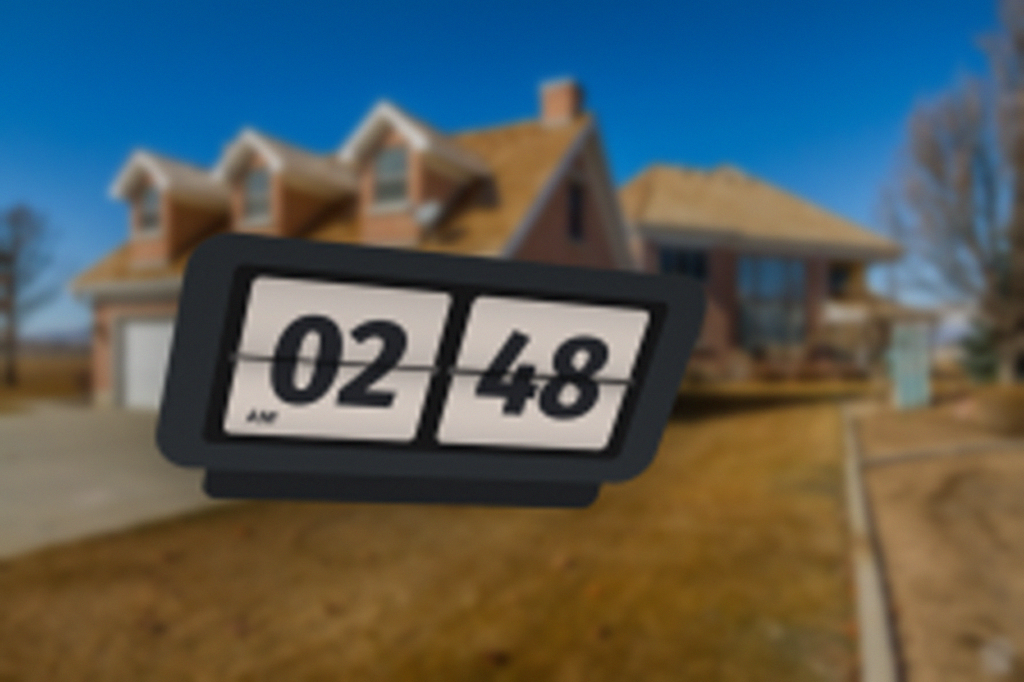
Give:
2h48
